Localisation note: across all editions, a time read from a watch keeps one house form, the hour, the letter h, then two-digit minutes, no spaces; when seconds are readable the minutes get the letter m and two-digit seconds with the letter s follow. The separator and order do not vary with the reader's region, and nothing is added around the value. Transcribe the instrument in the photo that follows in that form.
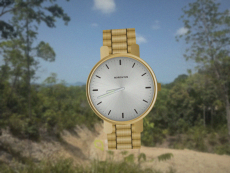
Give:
8h42
